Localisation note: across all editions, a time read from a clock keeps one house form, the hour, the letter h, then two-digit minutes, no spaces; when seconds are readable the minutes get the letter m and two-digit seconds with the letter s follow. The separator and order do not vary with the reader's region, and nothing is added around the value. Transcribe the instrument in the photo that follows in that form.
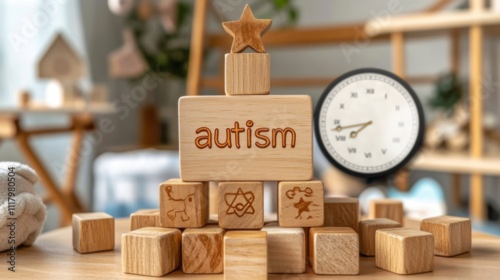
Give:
7h43
